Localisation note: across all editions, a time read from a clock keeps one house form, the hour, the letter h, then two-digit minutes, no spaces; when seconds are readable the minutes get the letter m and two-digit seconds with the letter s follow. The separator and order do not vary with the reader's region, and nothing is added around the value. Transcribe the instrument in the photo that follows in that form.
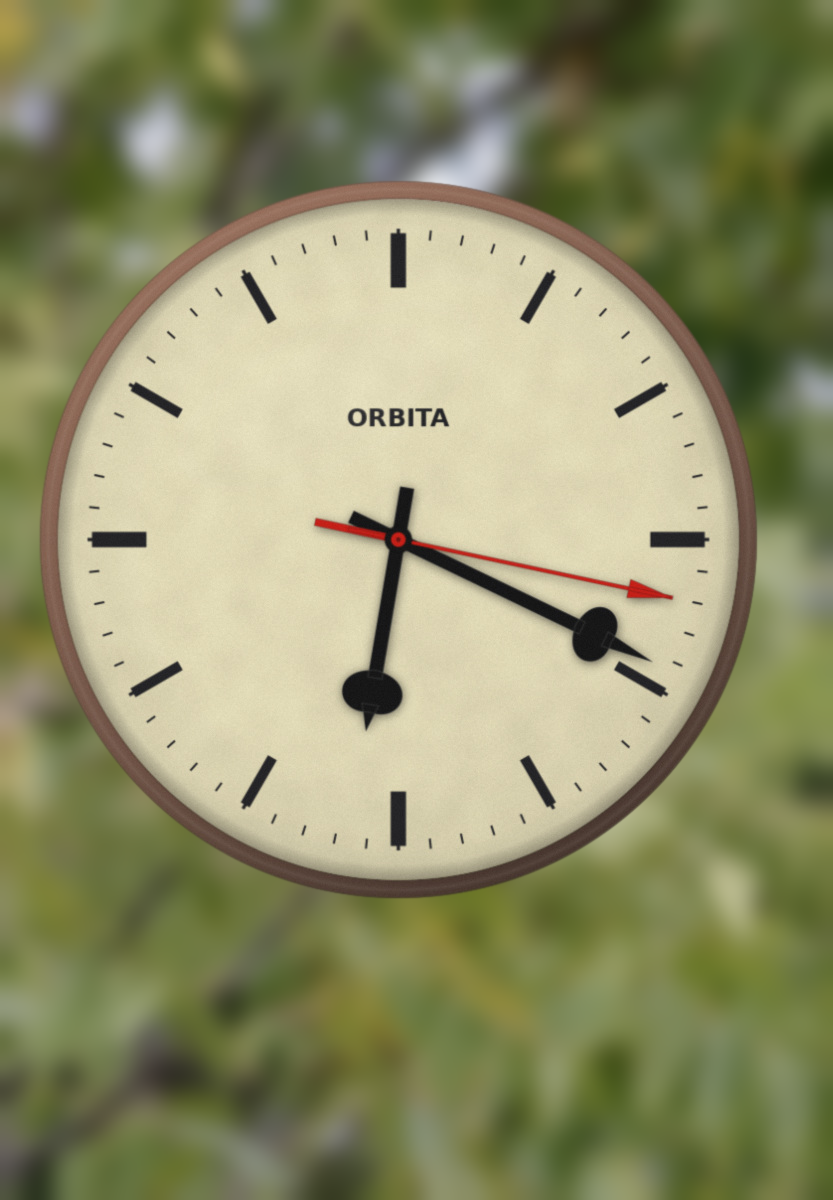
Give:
6h19m17s
